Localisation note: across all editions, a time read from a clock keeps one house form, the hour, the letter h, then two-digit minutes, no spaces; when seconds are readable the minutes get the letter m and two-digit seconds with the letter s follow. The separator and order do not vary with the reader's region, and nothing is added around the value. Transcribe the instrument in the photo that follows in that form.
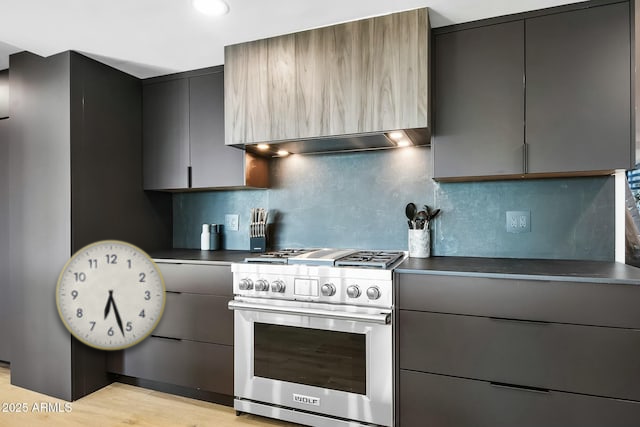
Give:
6h27
